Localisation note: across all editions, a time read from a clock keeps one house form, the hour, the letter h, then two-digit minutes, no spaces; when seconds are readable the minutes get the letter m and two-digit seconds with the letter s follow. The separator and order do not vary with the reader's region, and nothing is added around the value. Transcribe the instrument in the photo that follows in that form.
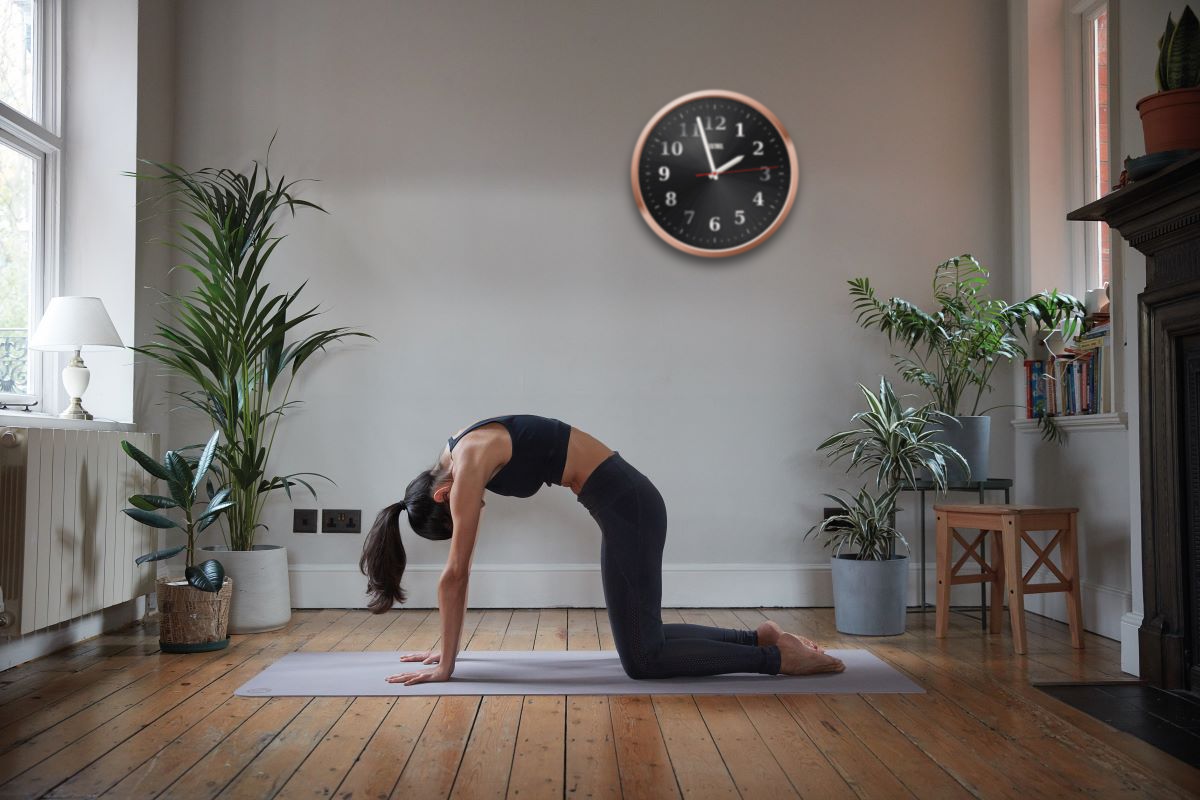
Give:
1h57m14s
